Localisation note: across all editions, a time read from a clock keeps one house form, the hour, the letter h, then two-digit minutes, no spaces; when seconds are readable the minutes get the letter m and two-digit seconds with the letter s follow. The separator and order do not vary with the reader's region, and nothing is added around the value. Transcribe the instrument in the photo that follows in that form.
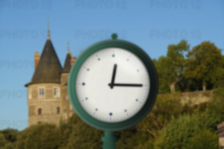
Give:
12h15
